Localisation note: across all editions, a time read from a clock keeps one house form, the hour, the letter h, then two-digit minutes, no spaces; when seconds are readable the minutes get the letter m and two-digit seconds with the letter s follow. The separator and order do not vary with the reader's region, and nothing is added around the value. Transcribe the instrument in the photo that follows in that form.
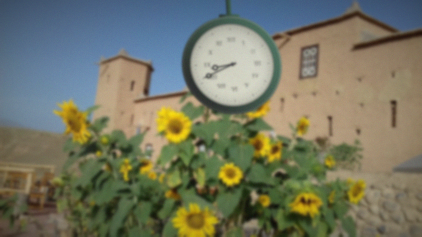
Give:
8h41
